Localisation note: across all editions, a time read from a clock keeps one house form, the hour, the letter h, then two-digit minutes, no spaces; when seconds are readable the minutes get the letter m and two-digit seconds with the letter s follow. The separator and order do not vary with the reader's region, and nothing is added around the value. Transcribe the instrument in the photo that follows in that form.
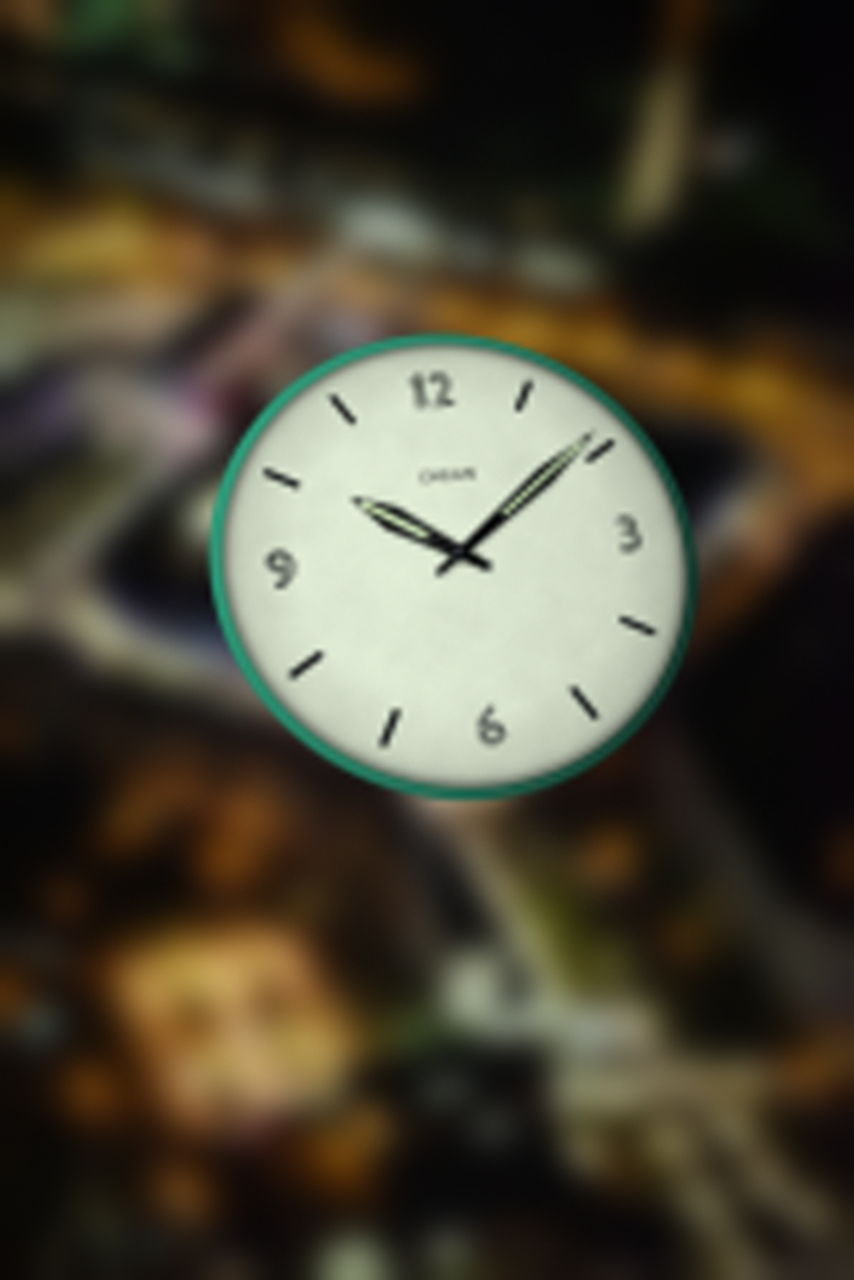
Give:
10h09
